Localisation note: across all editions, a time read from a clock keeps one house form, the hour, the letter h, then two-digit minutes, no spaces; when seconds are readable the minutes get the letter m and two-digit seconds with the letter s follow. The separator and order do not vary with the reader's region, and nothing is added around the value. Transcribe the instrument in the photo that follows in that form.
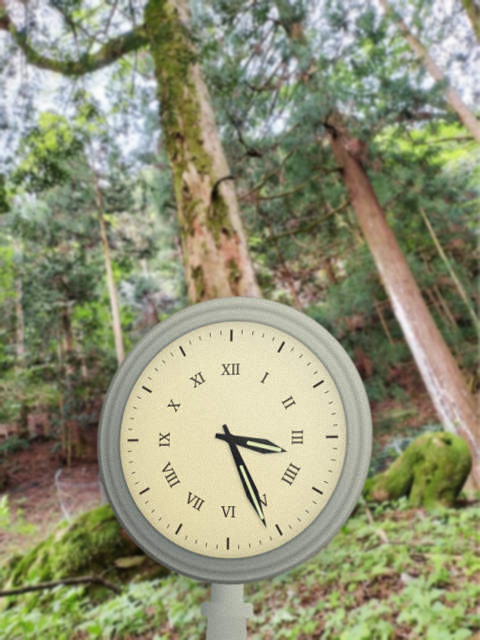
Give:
3h26
